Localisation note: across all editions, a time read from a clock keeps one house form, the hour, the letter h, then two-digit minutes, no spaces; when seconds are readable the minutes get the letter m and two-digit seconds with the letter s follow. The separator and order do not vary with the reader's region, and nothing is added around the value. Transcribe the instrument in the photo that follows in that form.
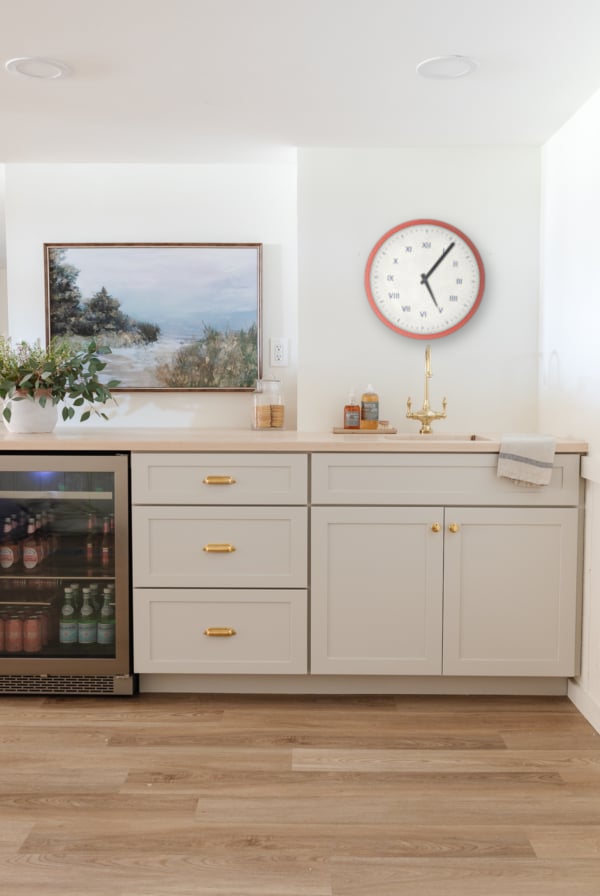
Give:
5h06
